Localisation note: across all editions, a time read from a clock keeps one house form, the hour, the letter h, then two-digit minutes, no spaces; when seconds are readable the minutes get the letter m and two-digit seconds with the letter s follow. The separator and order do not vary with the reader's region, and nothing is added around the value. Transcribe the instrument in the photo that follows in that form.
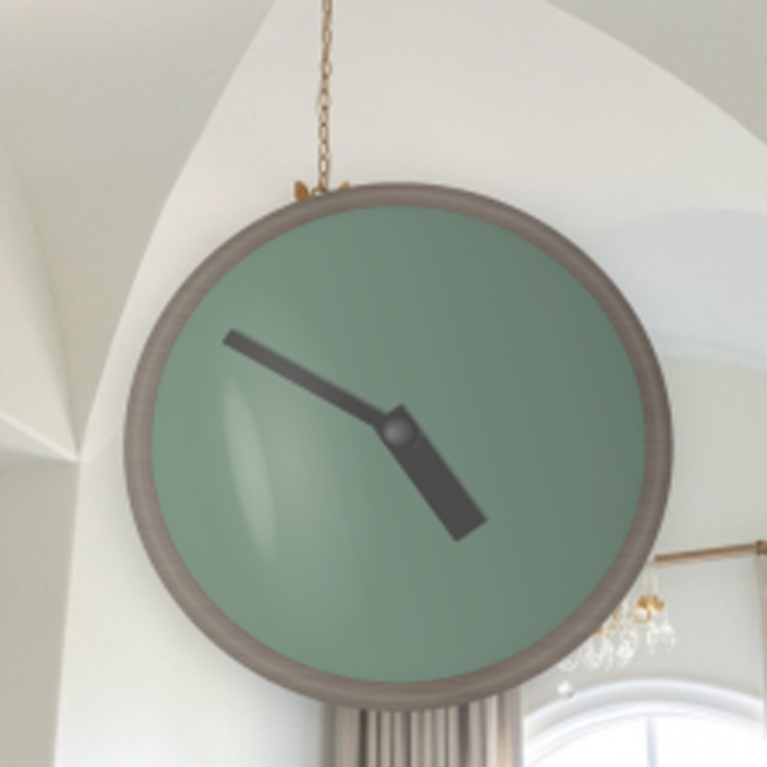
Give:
4h50
